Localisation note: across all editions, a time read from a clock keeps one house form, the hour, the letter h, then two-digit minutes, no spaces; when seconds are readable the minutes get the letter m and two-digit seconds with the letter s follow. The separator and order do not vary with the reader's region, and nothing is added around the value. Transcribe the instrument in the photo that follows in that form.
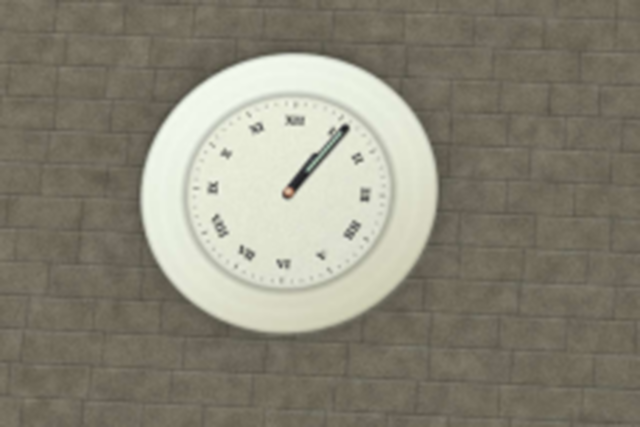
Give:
1h06
